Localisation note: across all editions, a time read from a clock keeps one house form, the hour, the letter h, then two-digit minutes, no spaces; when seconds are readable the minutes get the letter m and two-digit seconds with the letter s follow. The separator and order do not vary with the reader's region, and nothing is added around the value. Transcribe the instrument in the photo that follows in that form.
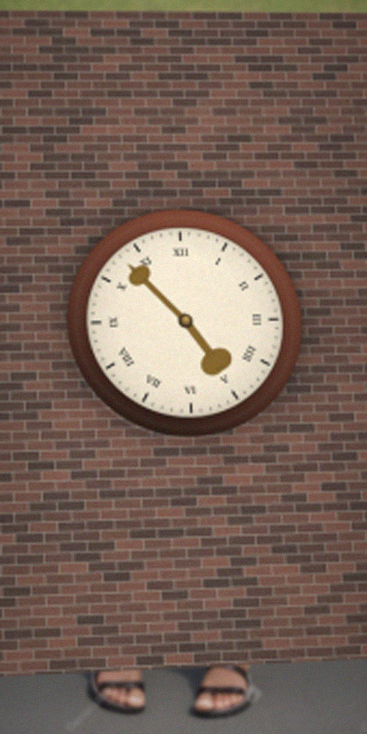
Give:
4h53
